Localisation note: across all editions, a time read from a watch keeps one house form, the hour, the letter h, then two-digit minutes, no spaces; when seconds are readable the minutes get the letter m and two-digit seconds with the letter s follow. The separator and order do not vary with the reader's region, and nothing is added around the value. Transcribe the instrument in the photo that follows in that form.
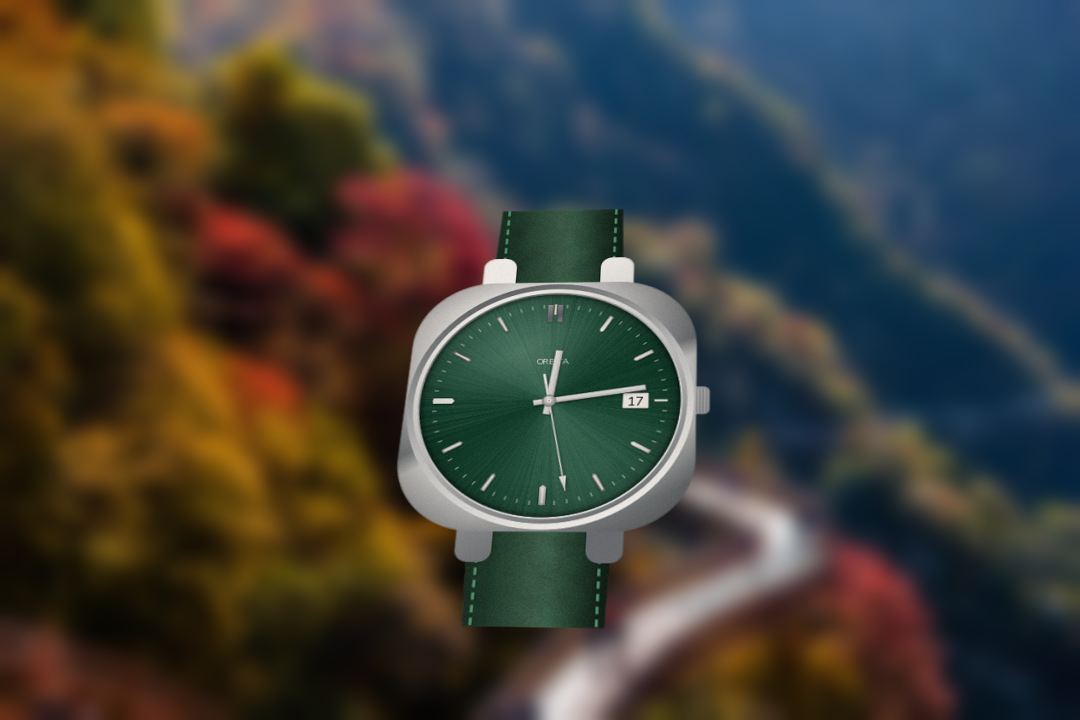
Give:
12h13m28s
